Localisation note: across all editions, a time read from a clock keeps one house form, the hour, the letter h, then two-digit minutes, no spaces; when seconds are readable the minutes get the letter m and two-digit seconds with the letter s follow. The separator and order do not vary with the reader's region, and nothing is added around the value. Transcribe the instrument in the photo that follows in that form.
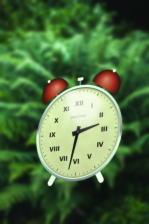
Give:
2h32
